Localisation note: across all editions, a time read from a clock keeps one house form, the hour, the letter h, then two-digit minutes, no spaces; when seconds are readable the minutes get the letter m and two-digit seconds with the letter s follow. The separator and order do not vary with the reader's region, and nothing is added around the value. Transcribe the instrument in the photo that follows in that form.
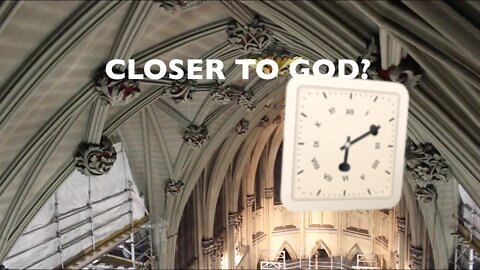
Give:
6h10
